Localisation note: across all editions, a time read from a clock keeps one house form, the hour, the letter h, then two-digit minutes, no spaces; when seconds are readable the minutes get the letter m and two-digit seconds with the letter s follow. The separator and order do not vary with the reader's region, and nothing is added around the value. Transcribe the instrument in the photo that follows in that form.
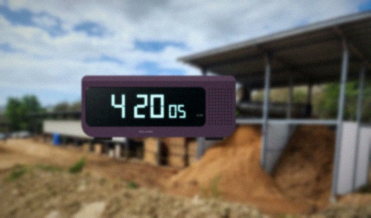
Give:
4h20m05s
